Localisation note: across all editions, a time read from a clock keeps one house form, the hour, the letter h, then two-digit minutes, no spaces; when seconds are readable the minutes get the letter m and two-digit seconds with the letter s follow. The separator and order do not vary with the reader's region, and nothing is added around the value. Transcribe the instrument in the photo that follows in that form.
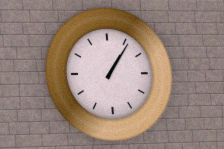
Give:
1h06
